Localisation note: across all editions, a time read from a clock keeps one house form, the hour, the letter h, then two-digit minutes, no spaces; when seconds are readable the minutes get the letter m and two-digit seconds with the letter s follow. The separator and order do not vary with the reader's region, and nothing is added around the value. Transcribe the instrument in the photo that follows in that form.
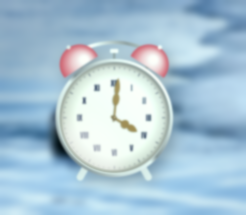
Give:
4h01
